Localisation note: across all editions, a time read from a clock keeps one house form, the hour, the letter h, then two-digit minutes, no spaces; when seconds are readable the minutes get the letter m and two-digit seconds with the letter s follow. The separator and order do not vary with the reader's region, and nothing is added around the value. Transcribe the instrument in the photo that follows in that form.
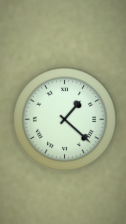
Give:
1h22
